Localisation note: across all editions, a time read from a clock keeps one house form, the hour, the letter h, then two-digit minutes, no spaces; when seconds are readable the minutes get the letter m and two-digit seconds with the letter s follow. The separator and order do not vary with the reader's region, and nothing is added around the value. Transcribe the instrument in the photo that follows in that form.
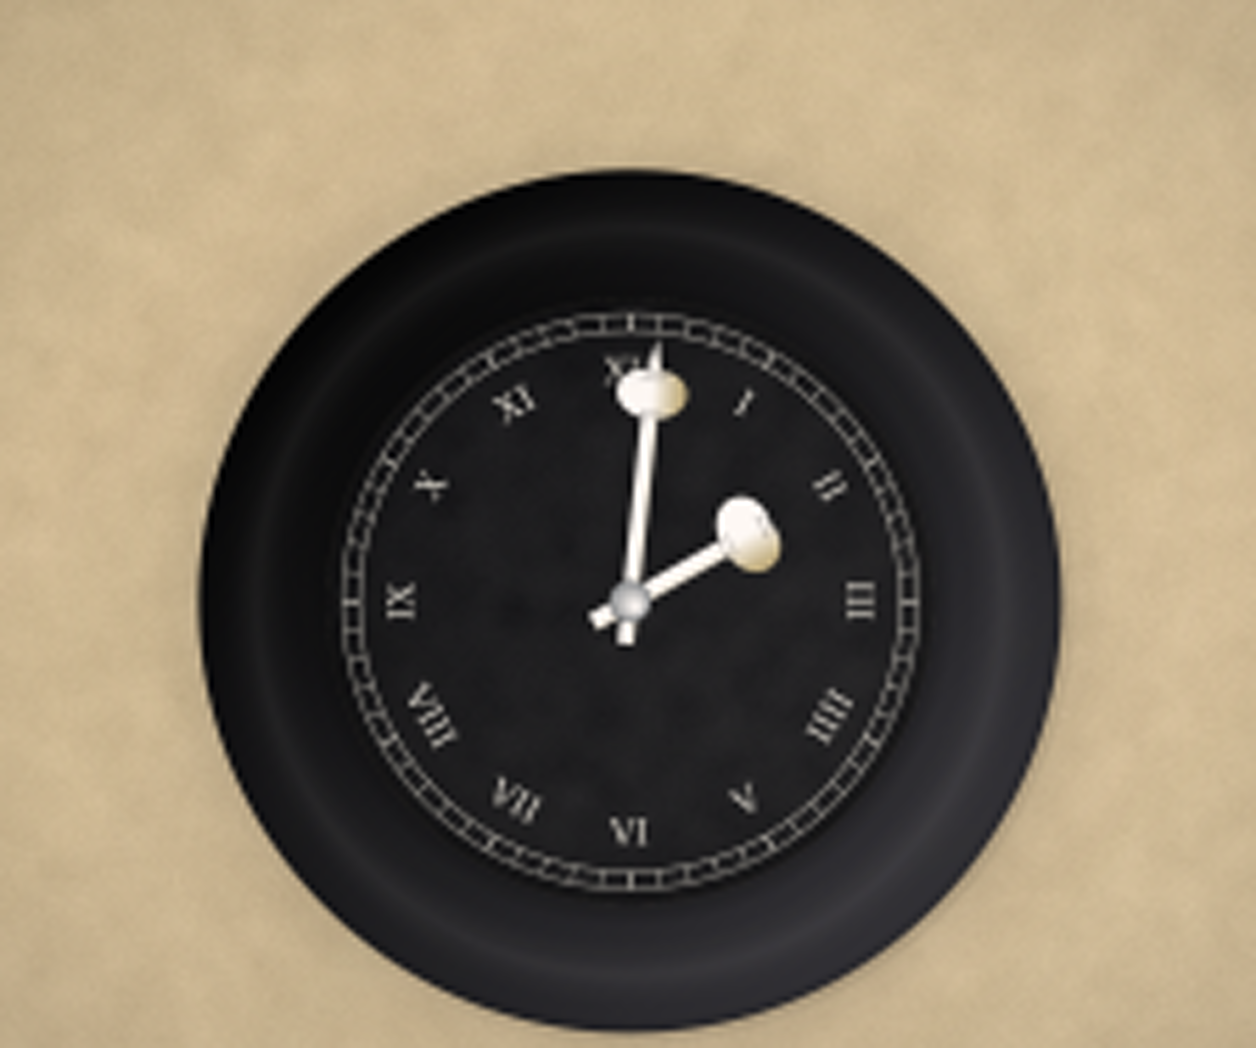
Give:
2h01
